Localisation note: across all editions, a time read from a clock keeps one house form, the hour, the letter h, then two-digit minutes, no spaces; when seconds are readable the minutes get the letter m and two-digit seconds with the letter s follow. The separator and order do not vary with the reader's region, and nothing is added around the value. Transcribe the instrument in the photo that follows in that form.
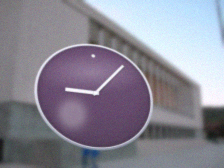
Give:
9h07
